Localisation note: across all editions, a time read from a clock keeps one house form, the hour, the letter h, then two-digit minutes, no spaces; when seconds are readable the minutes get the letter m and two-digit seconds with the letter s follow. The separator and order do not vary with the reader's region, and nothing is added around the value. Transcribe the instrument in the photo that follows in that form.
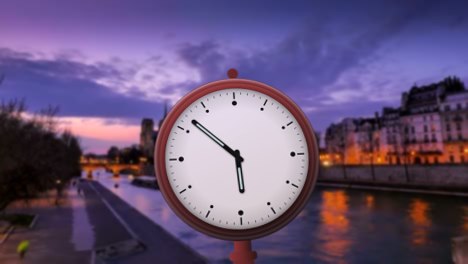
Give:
5h52
